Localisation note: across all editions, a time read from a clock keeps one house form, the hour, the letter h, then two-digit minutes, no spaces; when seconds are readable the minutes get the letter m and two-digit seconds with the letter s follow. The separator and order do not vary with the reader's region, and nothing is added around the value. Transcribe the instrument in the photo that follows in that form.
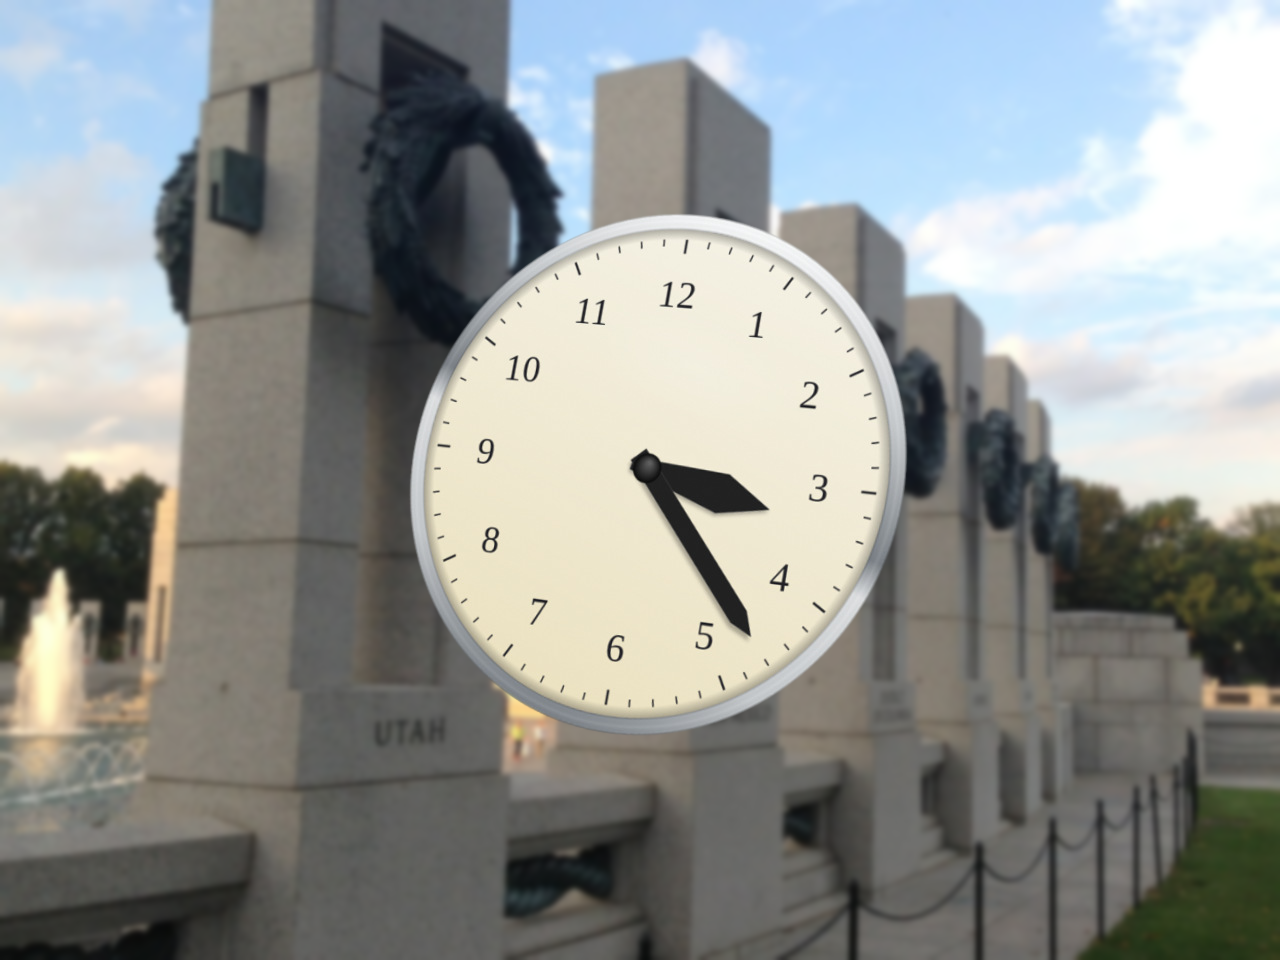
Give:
3h23
